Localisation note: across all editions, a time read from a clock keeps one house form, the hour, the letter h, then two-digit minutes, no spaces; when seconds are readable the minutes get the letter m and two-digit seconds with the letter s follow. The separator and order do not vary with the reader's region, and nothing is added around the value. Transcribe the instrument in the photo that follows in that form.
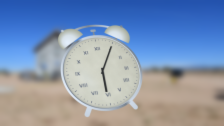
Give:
6h05
